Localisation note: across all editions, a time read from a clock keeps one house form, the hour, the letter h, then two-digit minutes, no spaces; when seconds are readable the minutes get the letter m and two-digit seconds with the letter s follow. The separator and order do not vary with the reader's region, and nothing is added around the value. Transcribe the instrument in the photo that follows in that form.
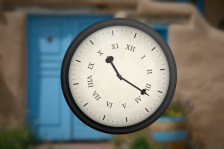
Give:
10h17
